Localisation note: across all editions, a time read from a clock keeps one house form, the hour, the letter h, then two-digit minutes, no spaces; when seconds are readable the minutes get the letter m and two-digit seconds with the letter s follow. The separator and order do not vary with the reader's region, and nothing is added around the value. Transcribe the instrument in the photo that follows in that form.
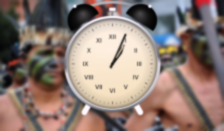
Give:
1h04
